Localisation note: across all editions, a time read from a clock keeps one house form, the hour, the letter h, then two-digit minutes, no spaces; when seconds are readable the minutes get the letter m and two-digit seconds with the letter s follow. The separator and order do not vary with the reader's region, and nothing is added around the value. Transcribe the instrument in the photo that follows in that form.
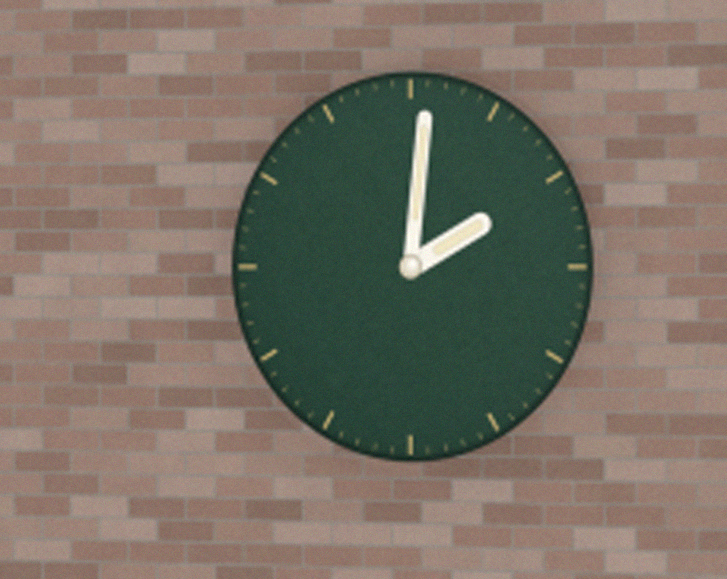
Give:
2h01
